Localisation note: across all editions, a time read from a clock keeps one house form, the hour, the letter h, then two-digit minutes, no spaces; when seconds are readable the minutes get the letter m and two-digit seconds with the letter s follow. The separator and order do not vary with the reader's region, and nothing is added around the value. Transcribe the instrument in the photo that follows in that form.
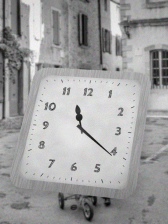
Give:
11h21
